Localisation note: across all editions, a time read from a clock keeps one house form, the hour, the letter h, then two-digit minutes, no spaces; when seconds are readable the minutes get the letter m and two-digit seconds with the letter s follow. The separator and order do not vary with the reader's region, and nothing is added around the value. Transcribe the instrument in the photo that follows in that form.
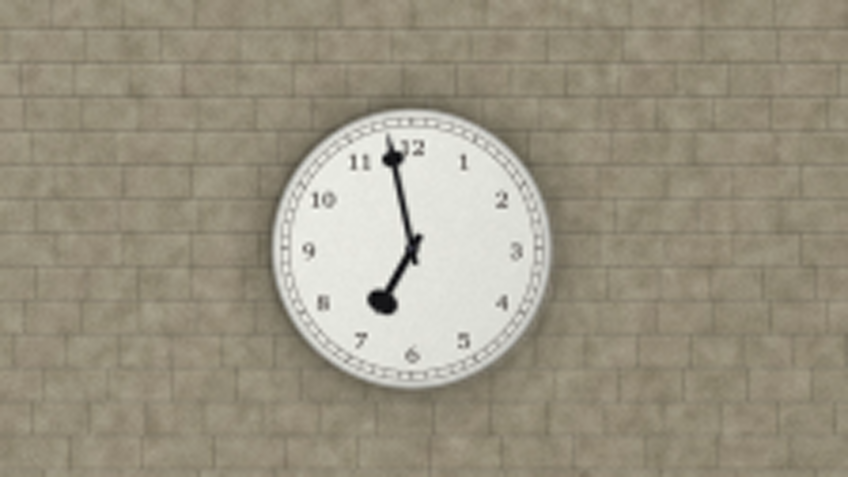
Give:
6h58
